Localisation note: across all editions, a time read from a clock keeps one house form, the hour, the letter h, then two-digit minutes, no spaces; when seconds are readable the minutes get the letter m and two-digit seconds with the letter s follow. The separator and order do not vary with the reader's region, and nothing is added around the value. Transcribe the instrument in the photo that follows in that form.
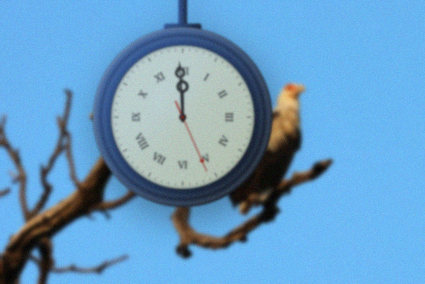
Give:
11h59m26s
